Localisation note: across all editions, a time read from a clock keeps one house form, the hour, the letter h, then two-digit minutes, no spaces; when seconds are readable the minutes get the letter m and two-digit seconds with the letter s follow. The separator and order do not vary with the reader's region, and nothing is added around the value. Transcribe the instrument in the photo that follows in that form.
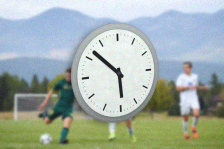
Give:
5h52
